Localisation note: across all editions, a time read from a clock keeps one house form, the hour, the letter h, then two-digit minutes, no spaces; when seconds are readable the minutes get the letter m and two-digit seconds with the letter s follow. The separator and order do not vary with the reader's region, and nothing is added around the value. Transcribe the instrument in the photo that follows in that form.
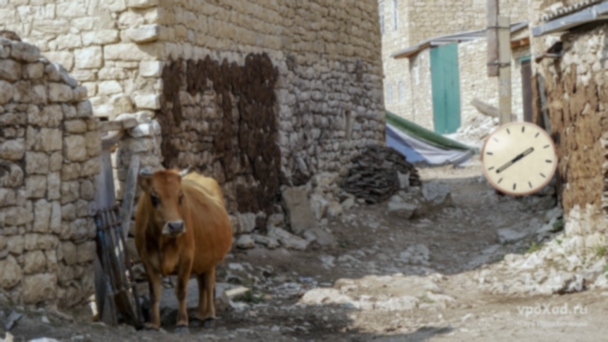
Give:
1h38
